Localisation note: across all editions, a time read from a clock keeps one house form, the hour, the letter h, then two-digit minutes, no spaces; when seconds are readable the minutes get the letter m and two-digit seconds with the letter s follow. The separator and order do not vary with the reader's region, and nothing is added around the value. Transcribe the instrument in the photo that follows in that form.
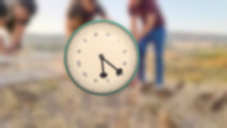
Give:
5h19
